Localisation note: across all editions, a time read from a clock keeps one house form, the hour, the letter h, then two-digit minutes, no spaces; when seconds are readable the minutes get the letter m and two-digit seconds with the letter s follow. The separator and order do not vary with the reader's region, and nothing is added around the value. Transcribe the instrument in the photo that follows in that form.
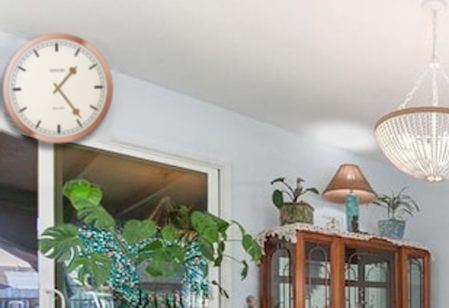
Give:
1h24
